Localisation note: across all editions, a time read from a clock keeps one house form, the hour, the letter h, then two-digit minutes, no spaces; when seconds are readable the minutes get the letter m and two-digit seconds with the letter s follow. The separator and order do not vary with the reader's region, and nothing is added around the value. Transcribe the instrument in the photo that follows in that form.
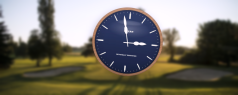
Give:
2h58
